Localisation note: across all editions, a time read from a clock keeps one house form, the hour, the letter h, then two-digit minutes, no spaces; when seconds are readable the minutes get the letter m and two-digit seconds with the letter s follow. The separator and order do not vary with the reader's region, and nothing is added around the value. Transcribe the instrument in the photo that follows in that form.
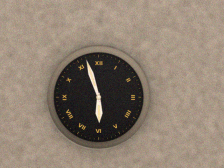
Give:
5h57
